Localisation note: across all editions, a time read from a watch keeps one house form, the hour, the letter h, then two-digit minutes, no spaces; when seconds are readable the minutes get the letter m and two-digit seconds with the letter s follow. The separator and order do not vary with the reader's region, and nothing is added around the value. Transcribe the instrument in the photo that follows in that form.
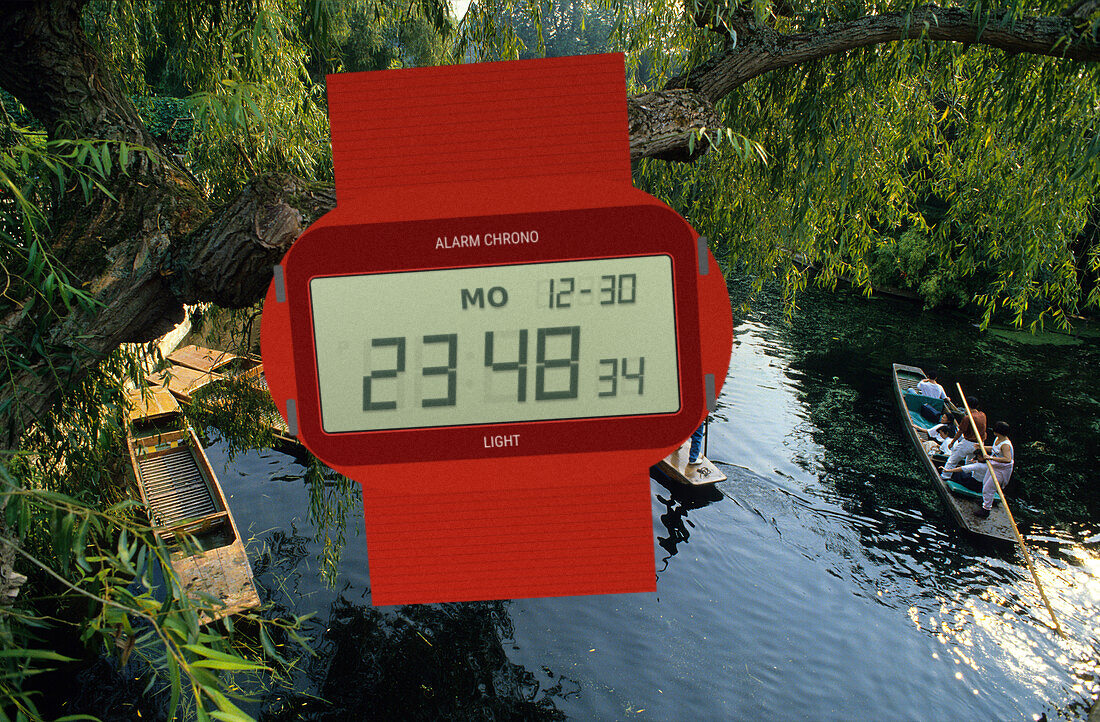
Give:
23h48m34s
